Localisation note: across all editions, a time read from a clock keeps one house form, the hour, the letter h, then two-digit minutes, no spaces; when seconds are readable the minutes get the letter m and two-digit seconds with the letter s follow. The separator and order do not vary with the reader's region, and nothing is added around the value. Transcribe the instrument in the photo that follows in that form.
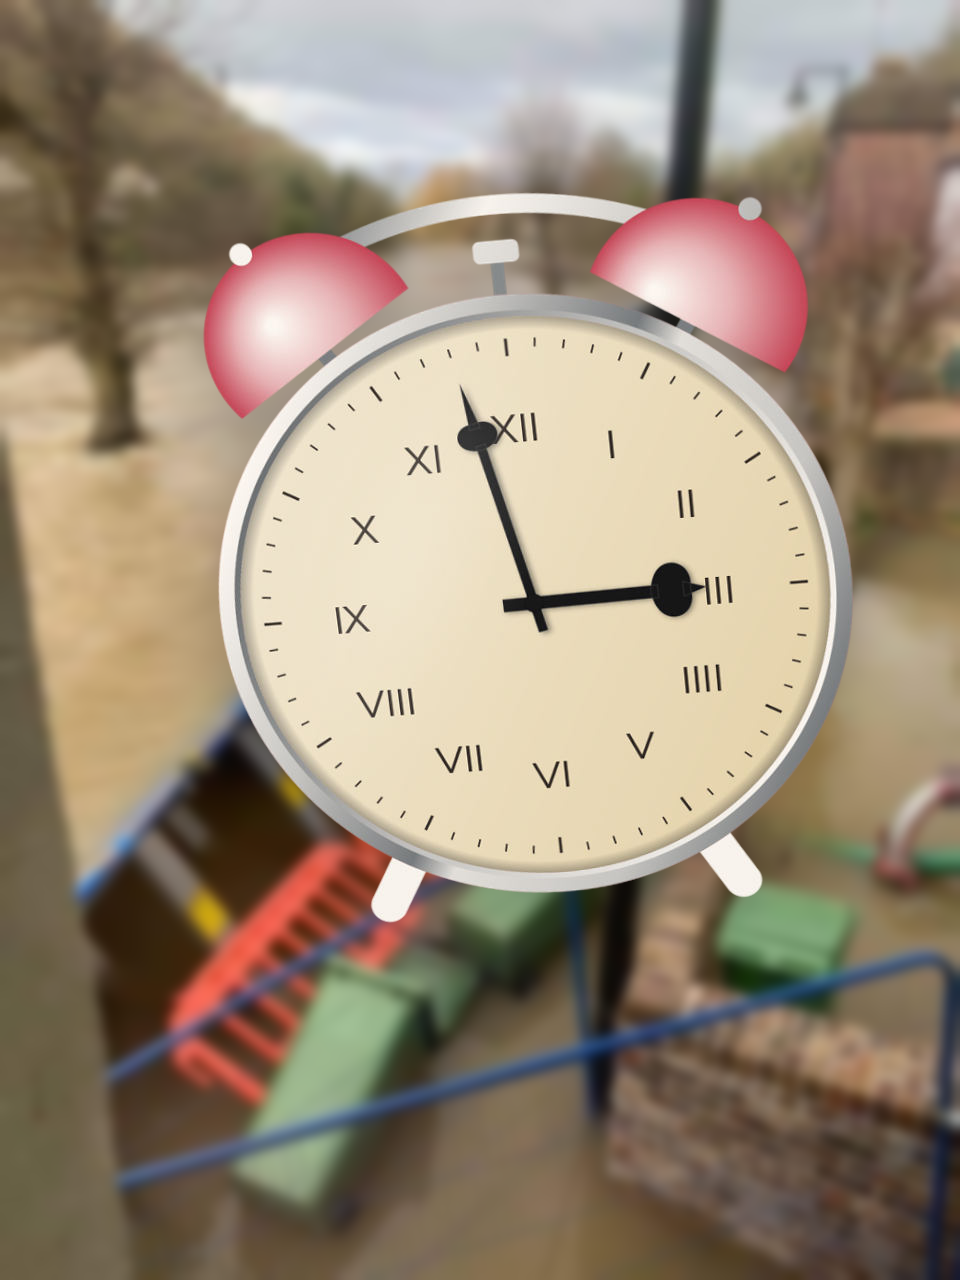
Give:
2h58
